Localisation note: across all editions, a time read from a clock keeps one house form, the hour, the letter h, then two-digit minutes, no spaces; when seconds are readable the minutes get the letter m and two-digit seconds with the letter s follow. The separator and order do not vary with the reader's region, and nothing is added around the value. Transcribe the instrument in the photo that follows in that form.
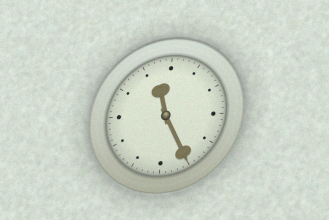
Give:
11h25
